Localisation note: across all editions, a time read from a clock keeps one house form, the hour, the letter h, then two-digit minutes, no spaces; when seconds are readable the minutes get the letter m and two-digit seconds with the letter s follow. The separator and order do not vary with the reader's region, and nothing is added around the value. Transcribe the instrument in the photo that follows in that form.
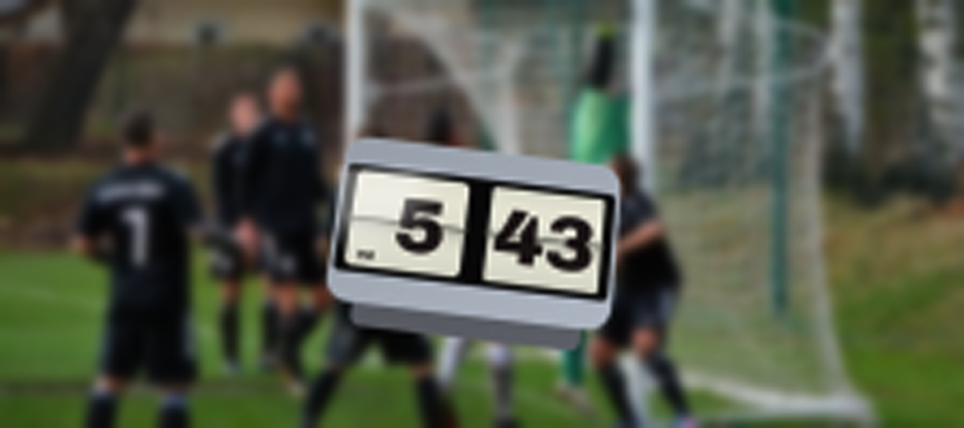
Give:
5h43
